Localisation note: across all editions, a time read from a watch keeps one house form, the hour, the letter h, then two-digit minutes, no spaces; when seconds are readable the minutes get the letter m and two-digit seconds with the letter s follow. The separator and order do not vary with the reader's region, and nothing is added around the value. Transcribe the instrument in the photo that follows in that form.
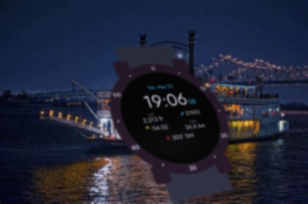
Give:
19h06
